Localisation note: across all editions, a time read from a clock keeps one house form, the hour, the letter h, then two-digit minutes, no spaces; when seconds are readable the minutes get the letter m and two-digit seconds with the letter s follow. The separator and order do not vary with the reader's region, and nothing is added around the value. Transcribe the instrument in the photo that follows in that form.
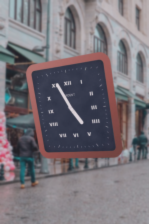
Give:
4h56
